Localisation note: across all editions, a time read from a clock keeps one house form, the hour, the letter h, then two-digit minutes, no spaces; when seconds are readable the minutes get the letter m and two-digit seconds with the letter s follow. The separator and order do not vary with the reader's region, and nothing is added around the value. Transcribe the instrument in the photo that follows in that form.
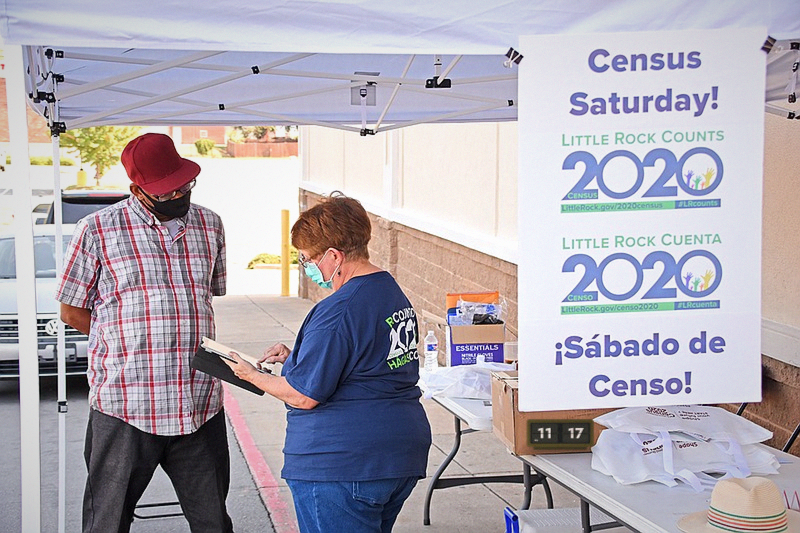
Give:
11h17
